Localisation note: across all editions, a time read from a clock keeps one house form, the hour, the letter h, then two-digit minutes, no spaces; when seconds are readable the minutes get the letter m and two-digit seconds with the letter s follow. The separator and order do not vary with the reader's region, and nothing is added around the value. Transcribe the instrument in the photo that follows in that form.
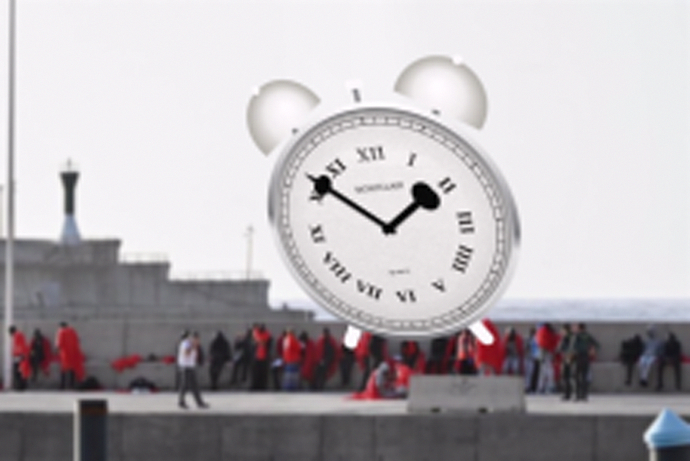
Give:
1h52
